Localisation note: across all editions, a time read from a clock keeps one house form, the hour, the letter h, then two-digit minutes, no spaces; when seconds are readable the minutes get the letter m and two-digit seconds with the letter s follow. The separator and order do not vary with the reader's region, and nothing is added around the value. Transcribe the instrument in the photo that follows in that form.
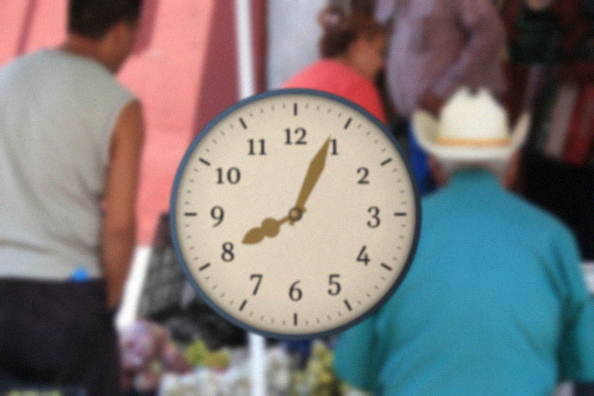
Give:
8h04
